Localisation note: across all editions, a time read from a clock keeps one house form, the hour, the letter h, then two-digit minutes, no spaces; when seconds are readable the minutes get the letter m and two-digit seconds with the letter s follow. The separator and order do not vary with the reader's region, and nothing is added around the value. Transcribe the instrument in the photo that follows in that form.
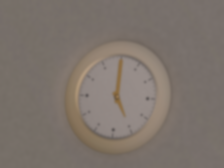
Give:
5h00
